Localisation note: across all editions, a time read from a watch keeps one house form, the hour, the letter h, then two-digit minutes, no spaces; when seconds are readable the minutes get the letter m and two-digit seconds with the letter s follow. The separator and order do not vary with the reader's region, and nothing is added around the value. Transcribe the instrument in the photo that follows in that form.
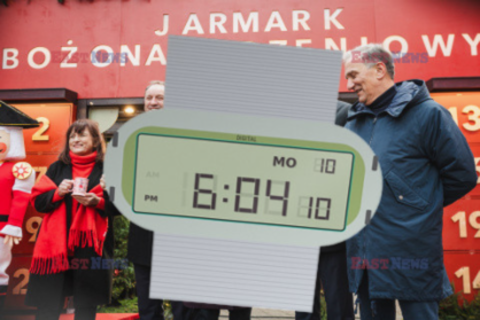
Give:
6h04m10s
